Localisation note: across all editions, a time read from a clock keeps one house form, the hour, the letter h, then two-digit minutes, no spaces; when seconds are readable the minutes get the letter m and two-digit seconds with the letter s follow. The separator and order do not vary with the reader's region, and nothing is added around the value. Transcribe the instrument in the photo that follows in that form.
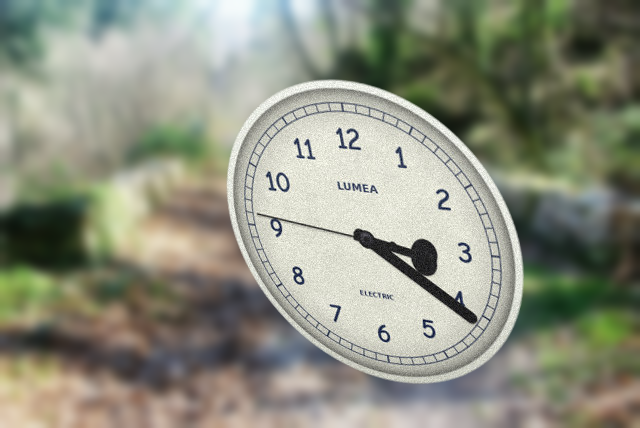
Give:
3h20m46s
